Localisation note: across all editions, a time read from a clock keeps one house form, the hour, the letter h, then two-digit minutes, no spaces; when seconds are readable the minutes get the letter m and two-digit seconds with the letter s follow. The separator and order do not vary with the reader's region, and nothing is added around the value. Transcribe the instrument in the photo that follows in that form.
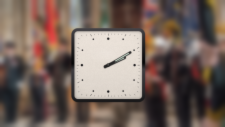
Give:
2h10
